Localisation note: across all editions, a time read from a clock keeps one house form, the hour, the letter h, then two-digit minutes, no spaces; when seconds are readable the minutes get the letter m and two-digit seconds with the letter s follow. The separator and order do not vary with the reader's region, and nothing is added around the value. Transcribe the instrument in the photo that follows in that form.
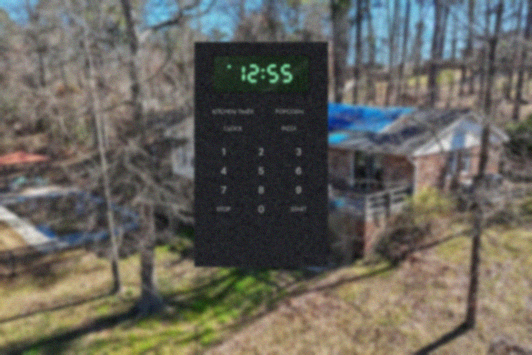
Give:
12h55
